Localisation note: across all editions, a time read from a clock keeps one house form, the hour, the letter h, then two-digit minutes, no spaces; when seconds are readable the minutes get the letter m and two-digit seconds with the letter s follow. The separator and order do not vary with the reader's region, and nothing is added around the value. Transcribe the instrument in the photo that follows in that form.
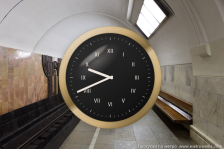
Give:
9h41
